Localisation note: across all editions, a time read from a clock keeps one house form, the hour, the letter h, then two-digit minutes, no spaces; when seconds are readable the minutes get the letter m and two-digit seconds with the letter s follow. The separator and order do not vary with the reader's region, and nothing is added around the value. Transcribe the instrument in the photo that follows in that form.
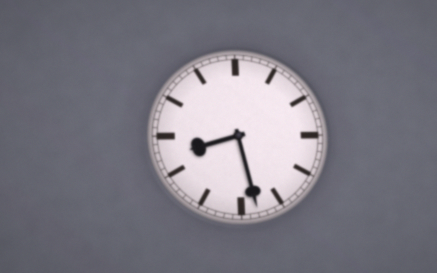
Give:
8h28
